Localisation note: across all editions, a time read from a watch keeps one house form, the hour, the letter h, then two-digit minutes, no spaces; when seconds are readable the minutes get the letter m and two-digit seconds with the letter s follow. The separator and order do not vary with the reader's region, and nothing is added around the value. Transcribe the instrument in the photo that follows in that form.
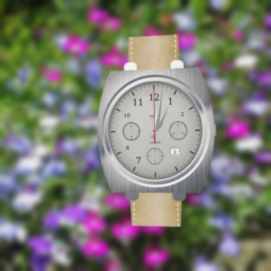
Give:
1h02
